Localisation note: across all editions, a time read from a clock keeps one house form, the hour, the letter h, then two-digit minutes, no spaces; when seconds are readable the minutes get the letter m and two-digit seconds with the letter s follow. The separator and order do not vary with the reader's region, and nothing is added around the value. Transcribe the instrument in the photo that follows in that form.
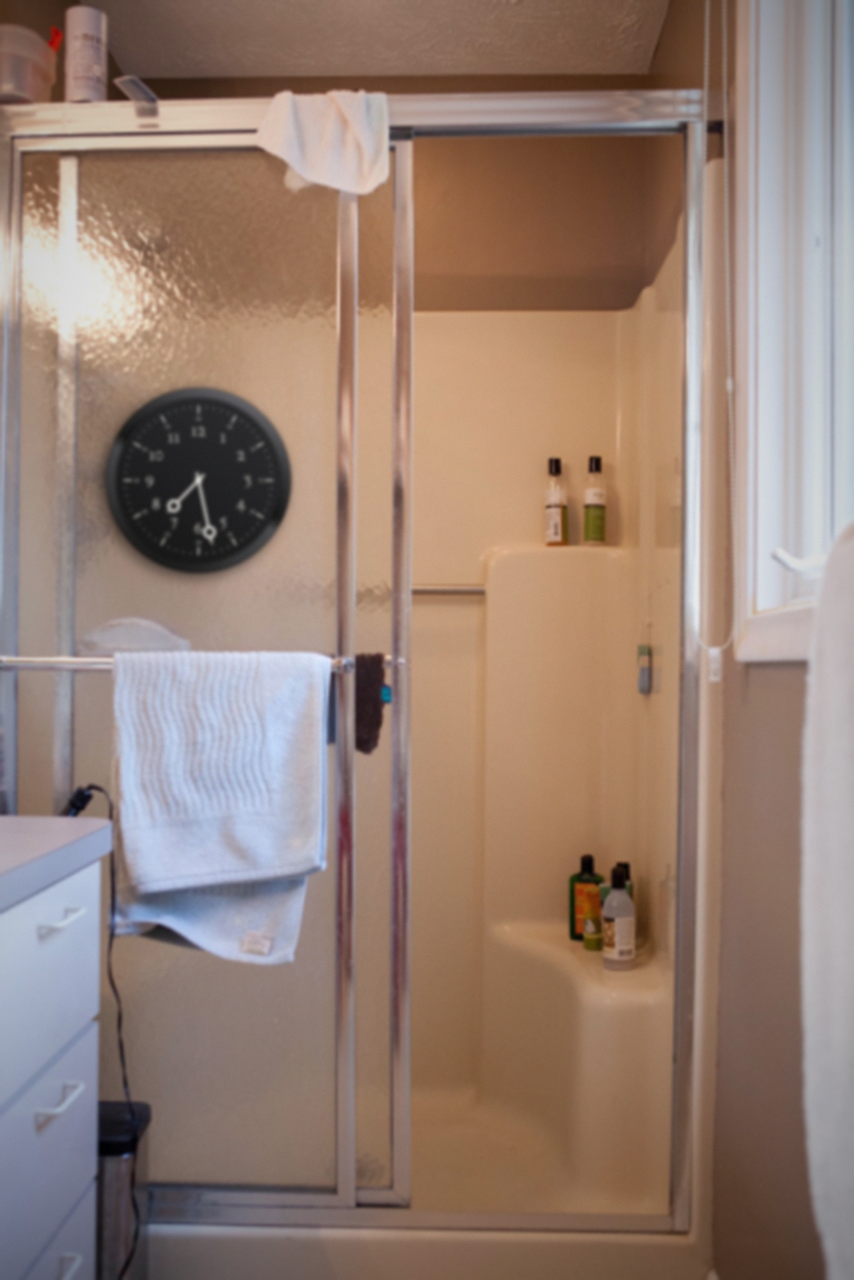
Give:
7h28
